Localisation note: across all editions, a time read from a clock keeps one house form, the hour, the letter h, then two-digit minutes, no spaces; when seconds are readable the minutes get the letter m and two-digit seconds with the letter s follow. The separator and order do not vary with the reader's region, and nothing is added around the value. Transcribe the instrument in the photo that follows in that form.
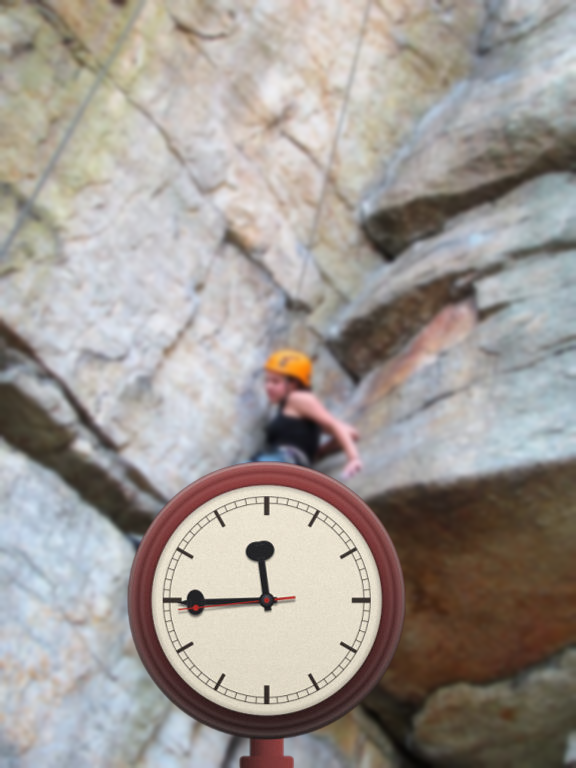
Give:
11h44m44s
